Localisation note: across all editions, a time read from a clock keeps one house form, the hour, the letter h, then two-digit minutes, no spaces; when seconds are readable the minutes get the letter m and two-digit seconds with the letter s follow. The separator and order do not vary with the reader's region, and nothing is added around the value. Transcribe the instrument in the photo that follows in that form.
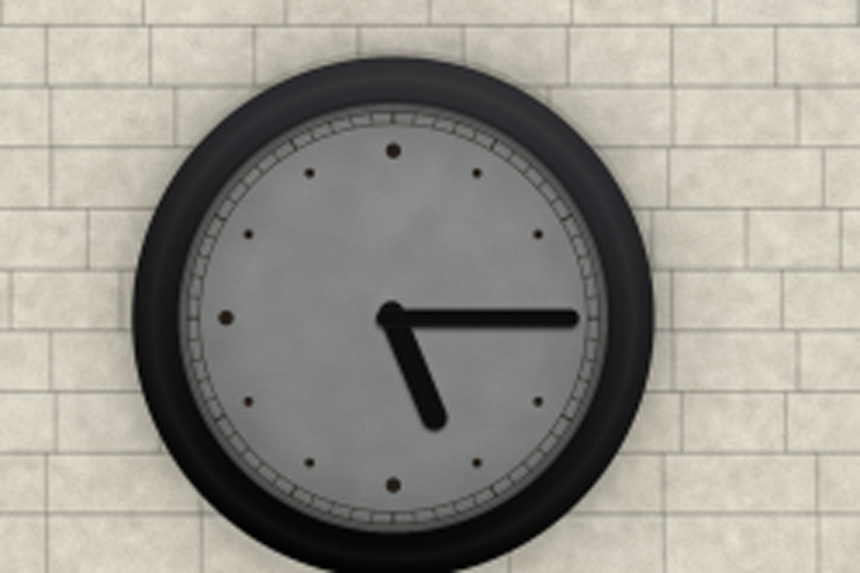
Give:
5h15
